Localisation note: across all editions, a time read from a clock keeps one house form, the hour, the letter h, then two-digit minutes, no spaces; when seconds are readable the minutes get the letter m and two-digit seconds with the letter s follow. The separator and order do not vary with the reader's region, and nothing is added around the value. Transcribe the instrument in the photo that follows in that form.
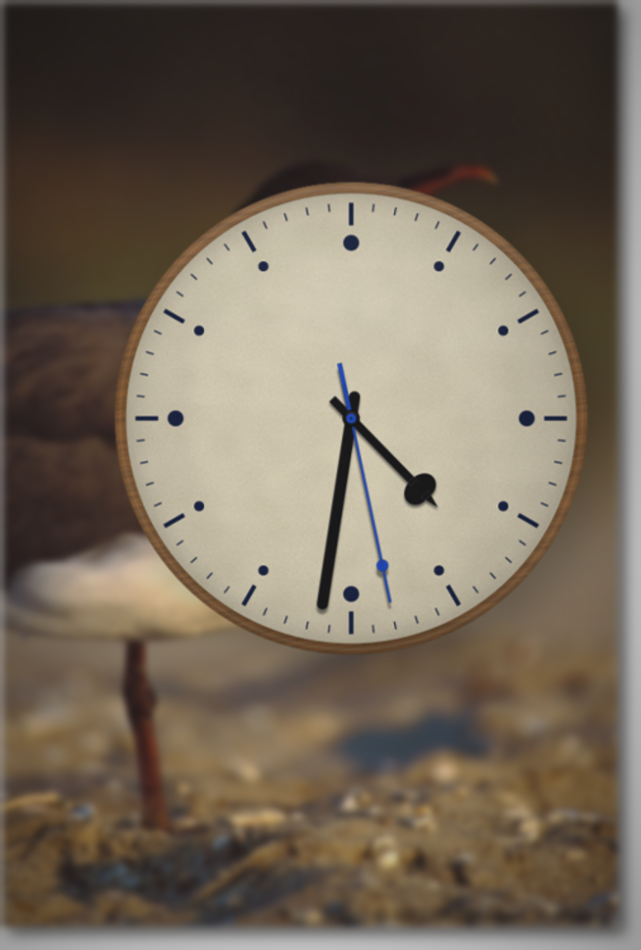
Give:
4h31m28s
